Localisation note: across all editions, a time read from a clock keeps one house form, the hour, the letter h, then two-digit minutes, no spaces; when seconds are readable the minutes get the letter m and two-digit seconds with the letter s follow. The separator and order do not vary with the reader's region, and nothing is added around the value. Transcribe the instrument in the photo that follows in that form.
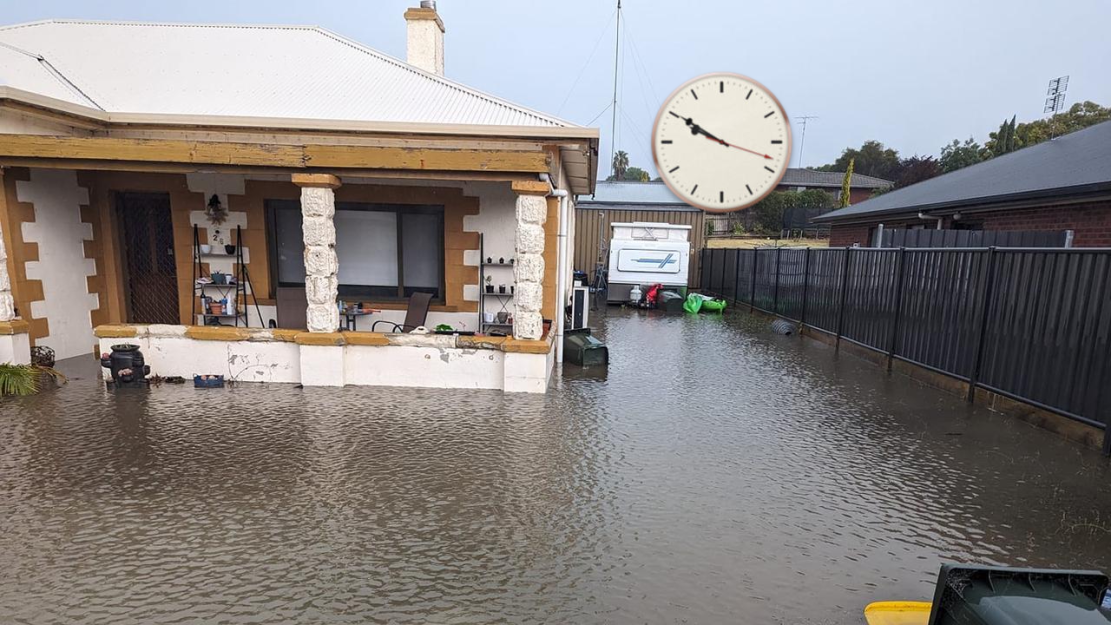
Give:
9h50m18s
